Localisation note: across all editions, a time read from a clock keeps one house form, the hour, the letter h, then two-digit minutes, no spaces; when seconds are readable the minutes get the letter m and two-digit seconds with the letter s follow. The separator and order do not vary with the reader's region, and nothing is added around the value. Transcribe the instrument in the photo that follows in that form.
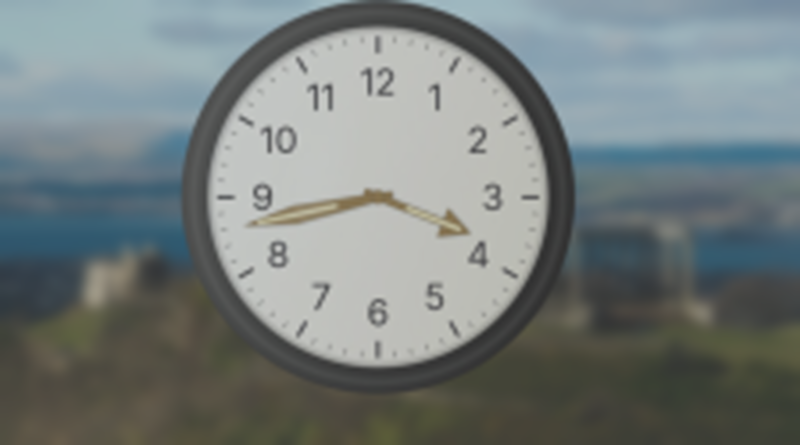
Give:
3h43
